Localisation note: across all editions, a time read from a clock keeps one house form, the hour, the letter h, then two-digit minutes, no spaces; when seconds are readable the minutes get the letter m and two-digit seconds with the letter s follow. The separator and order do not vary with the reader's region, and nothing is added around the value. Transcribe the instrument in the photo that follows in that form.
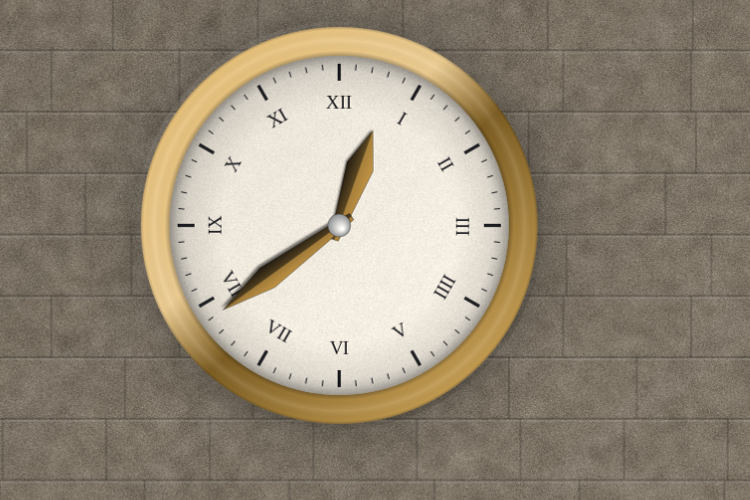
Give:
12h39
